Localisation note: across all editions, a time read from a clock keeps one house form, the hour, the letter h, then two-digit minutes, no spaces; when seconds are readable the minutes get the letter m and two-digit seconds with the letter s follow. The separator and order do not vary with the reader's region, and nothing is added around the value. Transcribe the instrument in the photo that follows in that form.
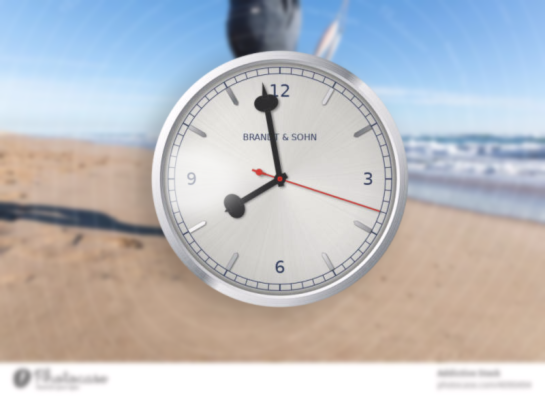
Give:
7h58m18s
